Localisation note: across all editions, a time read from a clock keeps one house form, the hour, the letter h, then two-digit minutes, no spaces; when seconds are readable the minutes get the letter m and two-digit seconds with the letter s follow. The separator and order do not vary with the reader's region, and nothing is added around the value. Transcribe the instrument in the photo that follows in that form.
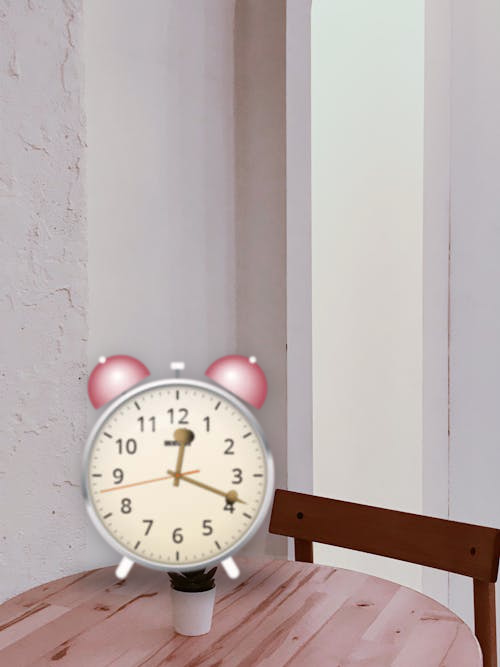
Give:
12h18m43s
